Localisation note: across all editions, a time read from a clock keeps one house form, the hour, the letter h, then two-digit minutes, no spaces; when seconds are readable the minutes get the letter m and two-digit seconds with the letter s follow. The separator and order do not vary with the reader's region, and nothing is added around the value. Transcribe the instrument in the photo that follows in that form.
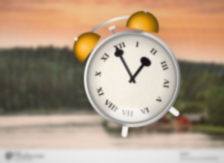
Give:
1h59
